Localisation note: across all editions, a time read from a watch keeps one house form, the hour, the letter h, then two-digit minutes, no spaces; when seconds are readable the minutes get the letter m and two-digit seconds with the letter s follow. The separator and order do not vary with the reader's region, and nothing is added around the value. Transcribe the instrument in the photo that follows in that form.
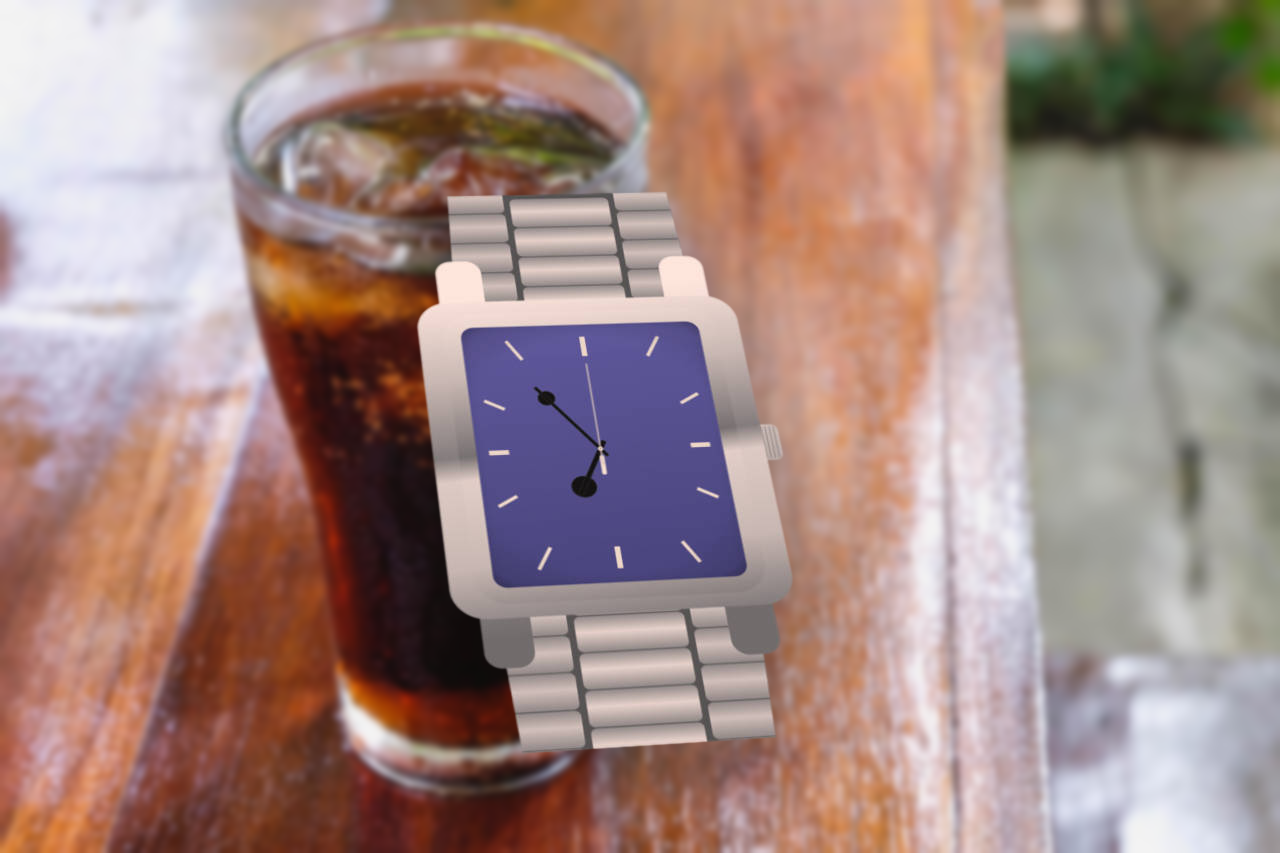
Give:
6h54m00s
